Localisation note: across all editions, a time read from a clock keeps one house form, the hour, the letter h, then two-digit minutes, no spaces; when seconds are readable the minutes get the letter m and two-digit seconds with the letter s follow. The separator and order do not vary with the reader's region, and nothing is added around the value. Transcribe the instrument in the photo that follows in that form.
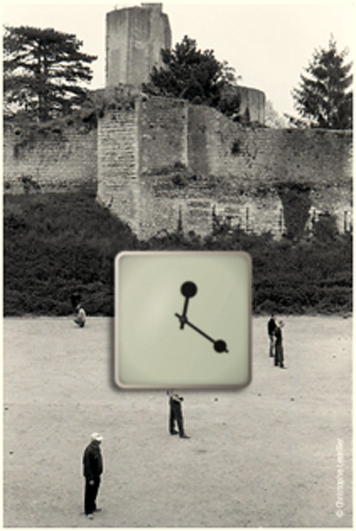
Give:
12h21
